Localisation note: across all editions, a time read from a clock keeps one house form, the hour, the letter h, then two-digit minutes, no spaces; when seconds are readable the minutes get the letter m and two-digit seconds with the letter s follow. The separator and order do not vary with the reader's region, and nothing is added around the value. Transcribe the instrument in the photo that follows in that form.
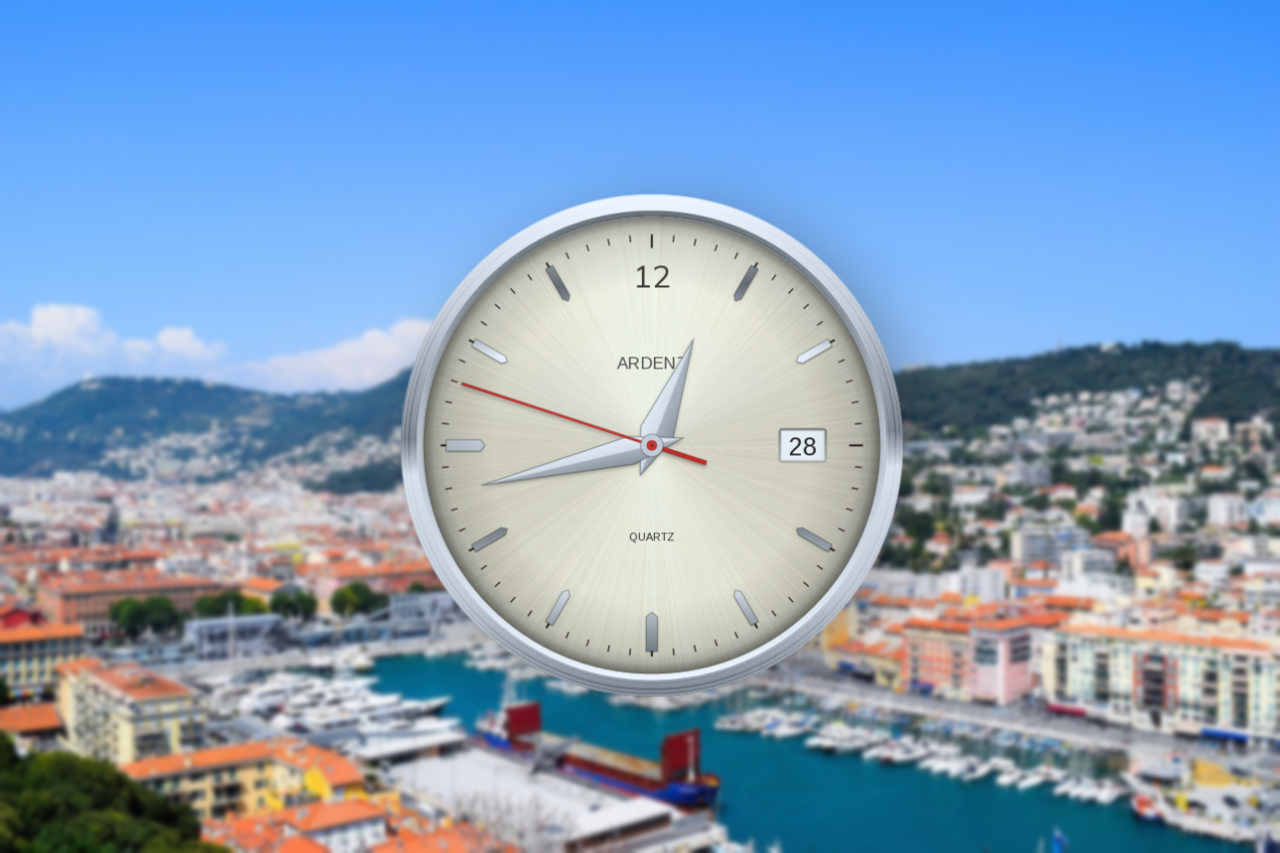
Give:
12h42m48s
